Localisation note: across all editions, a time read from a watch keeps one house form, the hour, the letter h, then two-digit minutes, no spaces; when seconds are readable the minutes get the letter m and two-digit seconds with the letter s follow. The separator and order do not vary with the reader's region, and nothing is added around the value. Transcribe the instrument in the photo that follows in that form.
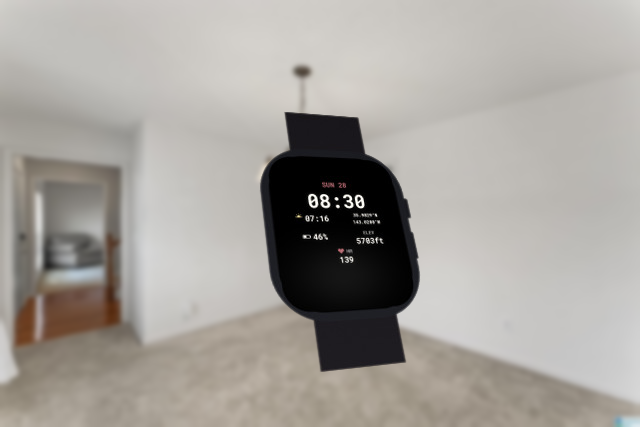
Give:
8h30
